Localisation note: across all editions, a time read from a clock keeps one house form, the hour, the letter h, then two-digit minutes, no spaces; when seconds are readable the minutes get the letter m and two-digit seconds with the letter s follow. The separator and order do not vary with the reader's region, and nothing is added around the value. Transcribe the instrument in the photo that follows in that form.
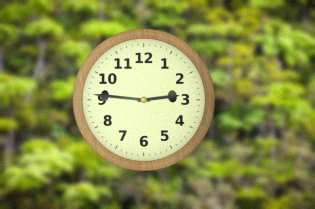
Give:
2h46
